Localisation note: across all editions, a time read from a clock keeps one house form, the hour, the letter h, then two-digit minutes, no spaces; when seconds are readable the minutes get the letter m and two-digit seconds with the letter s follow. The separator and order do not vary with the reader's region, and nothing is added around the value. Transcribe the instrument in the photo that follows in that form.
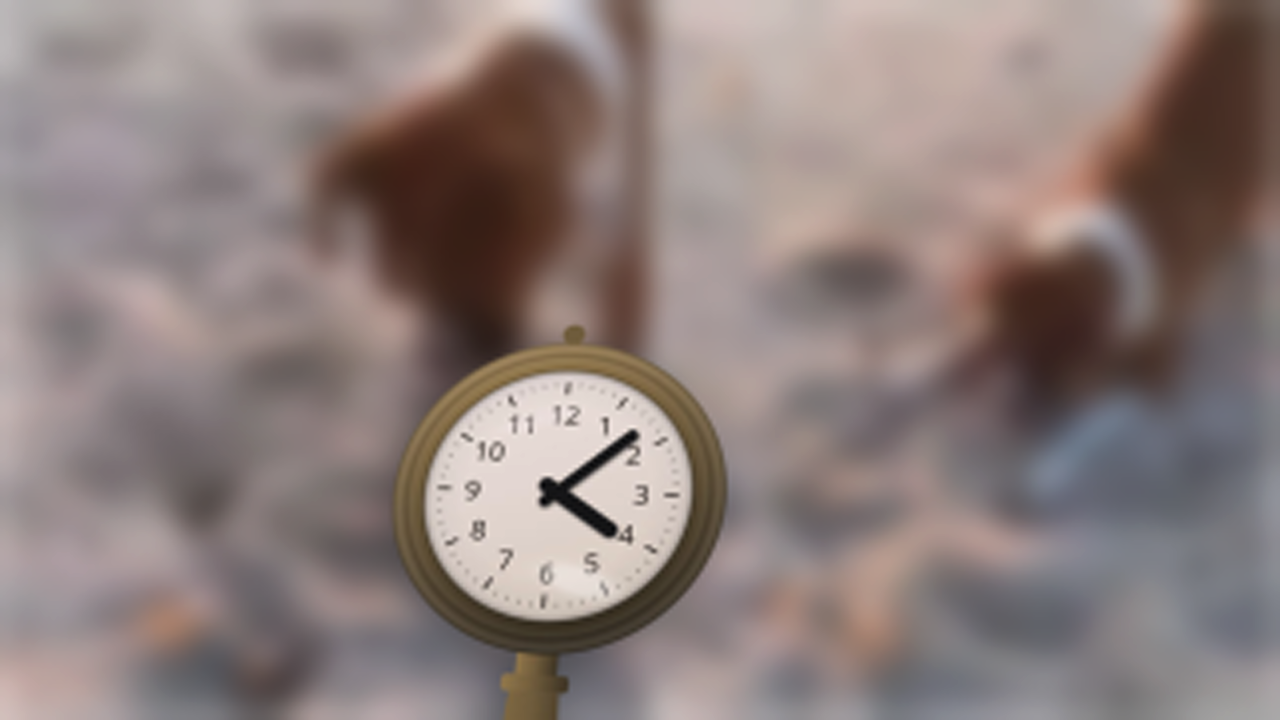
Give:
4h08
